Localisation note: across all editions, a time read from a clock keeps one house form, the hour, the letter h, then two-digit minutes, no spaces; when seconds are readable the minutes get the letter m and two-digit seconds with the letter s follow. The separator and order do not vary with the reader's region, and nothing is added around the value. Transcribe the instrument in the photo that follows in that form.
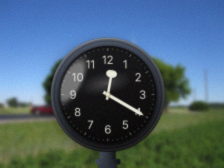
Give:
12h20
